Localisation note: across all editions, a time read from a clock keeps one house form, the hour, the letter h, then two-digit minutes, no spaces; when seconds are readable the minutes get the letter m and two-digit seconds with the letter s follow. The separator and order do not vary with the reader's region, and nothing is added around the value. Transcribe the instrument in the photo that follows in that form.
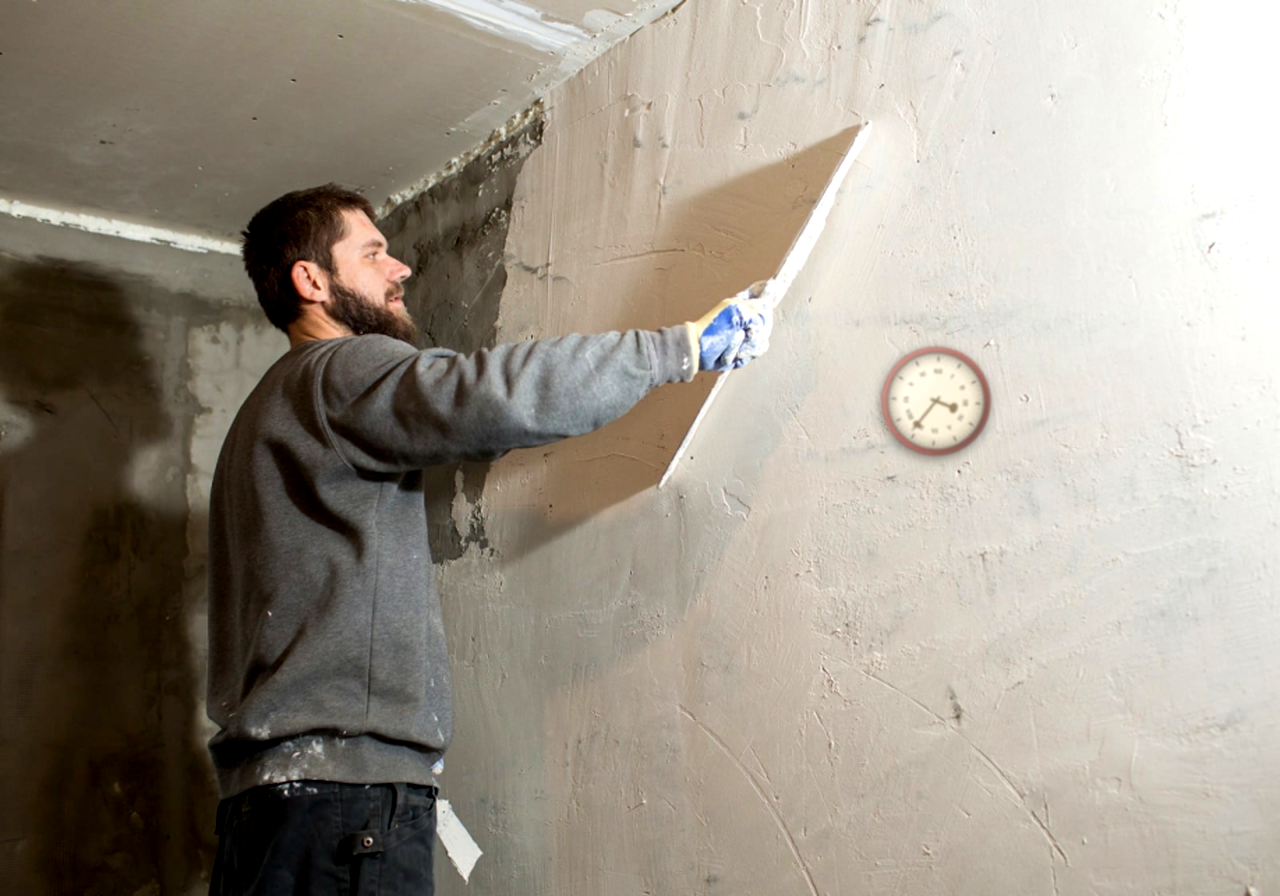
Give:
3h36
